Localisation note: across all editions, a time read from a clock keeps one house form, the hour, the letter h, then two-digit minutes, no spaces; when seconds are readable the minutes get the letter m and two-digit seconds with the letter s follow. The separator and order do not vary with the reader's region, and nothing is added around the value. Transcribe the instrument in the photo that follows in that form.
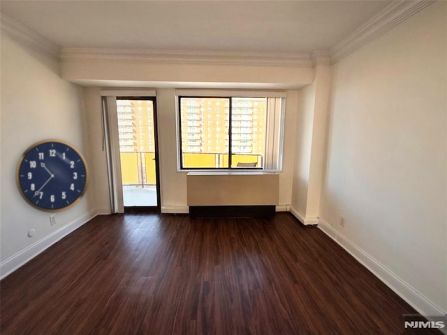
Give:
10h37
